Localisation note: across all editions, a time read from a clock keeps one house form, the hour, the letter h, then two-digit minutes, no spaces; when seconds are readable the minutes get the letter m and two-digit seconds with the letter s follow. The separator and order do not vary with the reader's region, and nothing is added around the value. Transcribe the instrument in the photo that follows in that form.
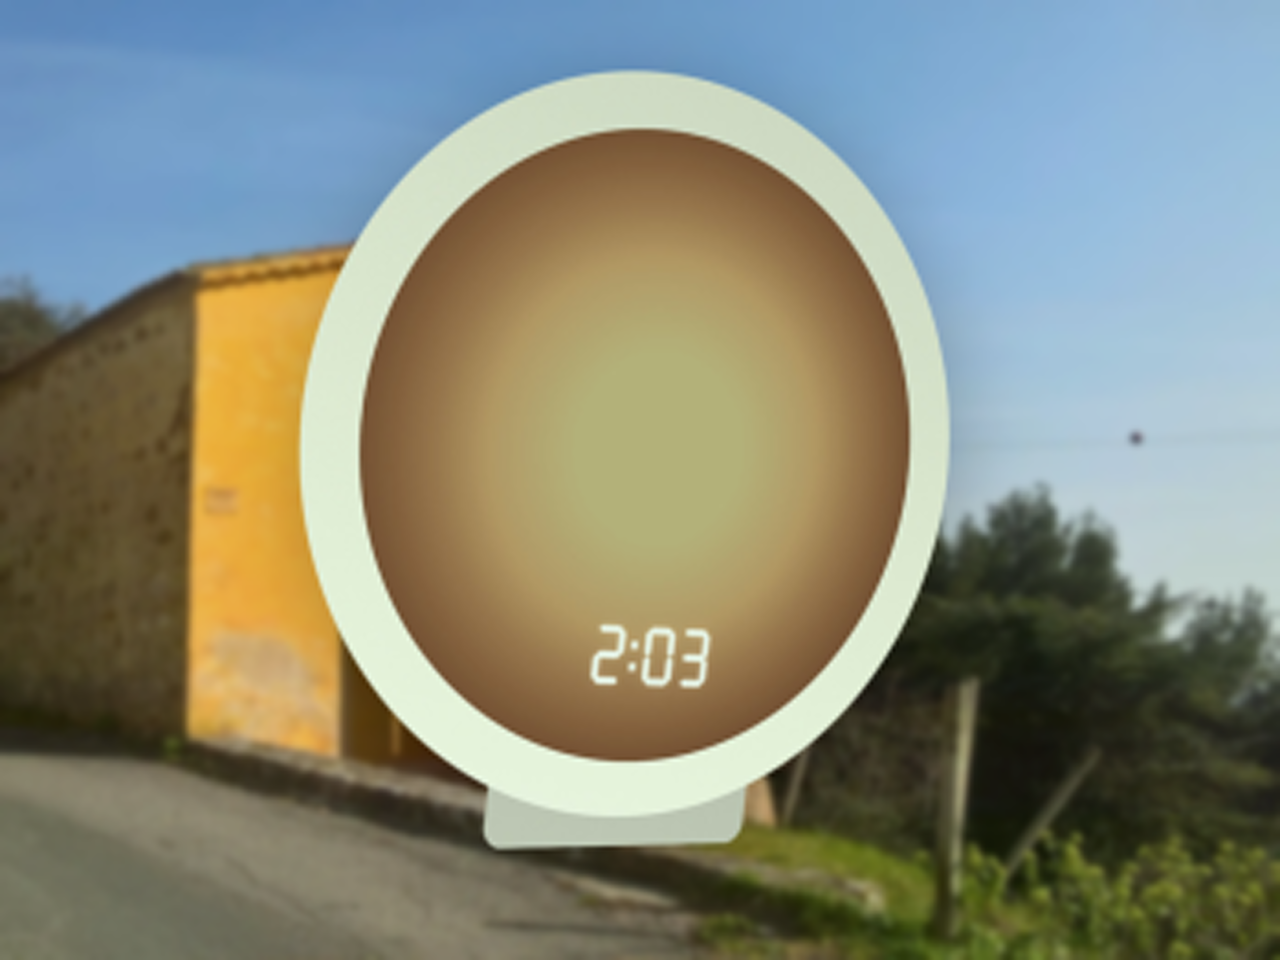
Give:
2h03
